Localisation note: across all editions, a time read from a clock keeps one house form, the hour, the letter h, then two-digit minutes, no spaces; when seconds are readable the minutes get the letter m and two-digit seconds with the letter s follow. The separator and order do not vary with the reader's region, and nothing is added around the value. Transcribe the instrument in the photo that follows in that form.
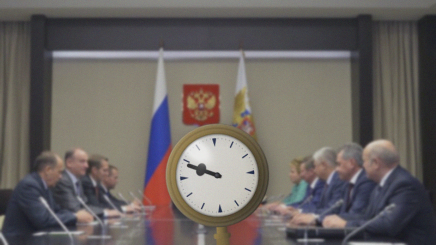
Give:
9h49
